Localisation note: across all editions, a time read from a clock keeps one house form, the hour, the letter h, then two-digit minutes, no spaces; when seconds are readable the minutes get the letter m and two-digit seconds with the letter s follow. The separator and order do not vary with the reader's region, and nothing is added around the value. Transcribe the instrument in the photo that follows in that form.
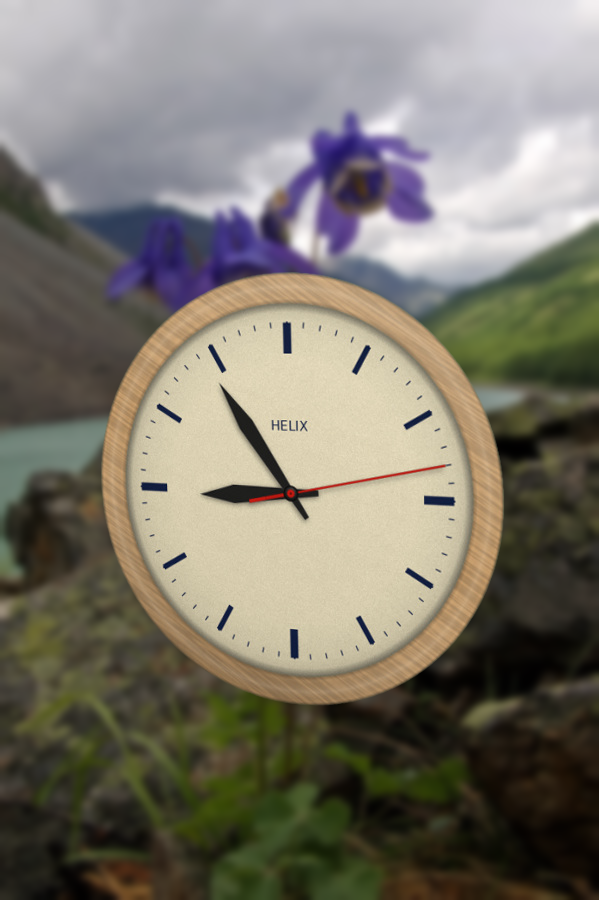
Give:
8h54m13s
